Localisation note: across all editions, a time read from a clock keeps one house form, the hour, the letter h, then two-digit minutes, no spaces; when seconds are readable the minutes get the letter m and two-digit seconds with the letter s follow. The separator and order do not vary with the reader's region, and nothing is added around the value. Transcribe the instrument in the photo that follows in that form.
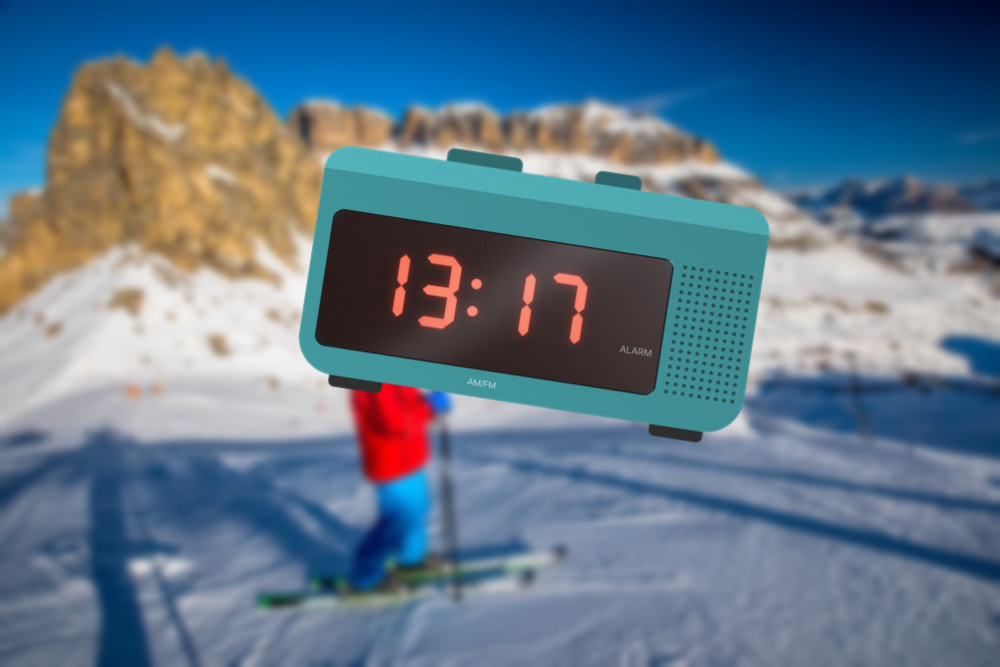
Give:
13h17
